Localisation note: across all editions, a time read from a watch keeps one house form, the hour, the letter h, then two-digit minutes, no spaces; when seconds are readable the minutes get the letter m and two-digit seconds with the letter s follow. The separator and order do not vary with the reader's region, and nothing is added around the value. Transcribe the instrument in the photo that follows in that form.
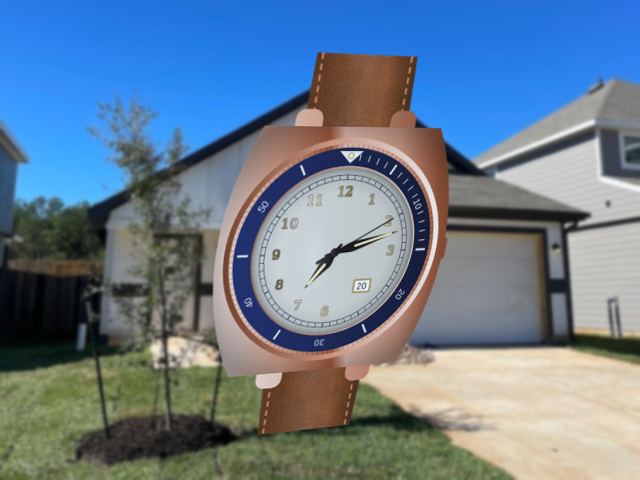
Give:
7h12m10s
